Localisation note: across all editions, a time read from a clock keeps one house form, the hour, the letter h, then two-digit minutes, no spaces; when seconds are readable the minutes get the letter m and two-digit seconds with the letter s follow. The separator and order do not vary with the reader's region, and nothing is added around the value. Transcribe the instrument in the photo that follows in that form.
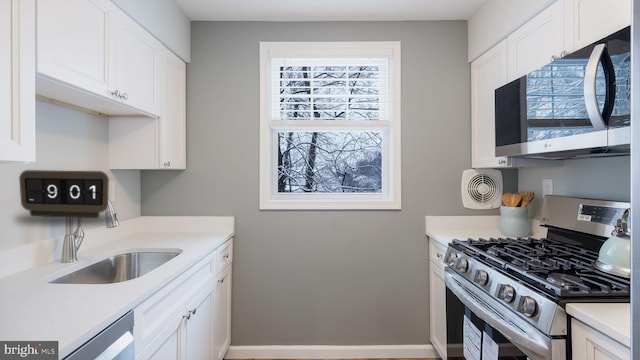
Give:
9h01
